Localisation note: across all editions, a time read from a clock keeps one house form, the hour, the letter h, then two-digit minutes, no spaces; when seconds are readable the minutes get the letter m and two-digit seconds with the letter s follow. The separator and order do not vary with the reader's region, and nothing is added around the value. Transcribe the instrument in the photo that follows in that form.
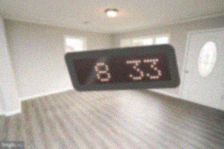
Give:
8h33
